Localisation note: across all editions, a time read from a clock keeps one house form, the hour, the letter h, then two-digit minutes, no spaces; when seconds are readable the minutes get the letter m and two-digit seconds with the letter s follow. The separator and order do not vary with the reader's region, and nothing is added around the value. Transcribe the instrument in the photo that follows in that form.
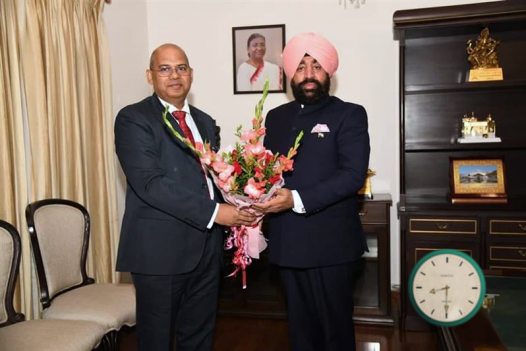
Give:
8h30
